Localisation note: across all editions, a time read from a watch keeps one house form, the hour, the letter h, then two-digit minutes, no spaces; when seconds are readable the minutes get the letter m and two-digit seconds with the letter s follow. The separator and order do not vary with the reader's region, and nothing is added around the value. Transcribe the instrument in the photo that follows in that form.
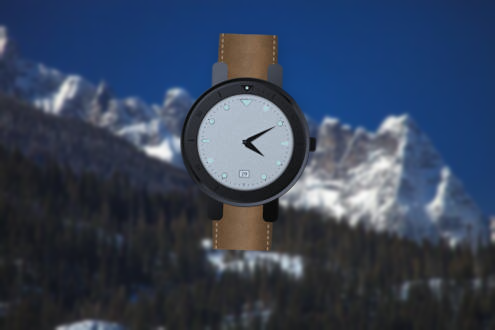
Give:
4h10
